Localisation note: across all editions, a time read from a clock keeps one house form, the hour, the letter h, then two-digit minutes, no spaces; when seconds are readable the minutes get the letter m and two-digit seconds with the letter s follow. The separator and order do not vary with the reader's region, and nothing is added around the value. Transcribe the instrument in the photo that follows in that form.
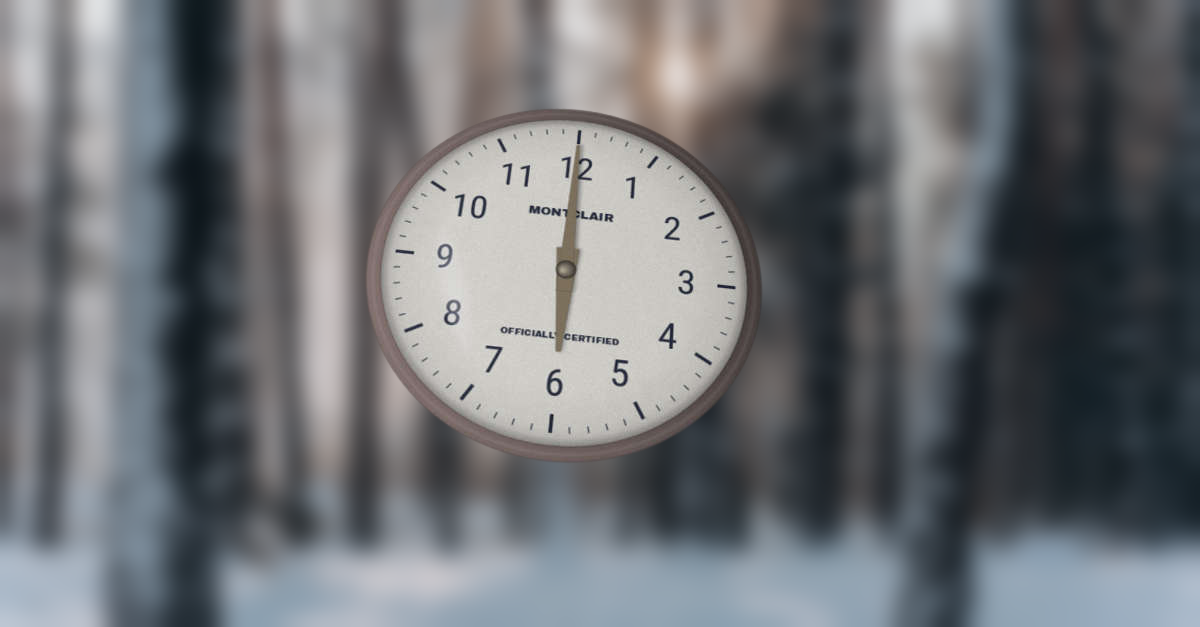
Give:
6h00
